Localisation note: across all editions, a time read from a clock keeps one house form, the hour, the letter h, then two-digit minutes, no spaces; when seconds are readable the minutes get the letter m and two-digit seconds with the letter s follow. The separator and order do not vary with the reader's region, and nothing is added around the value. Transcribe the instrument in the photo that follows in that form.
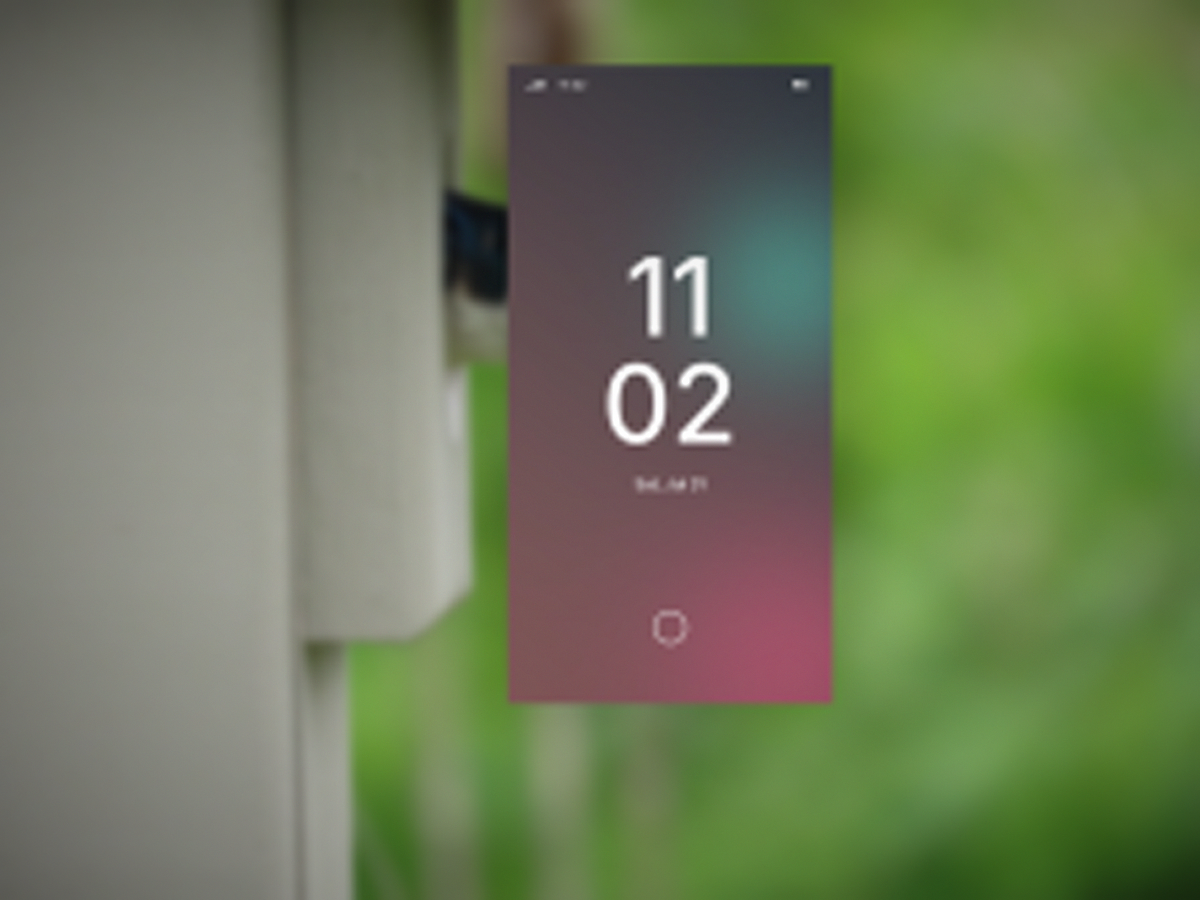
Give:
11h02
